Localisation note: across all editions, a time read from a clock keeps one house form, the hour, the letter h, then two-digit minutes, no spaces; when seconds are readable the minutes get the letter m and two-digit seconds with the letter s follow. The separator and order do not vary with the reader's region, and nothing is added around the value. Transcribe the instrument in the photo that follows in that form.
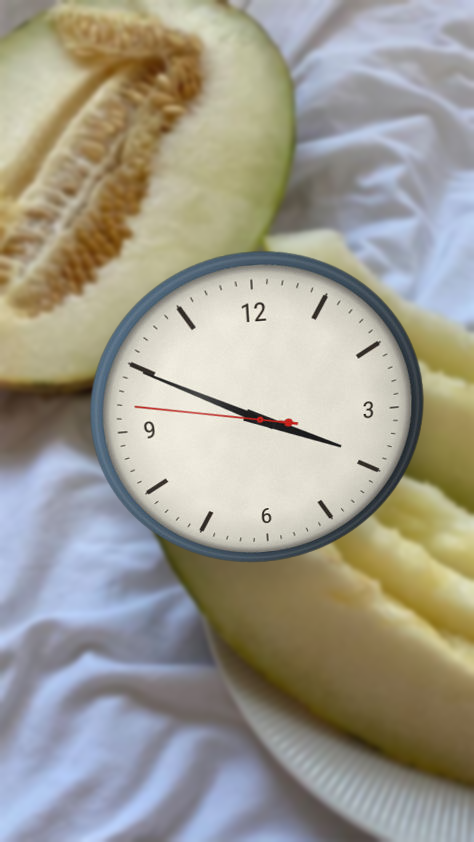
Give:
3h49m47s
